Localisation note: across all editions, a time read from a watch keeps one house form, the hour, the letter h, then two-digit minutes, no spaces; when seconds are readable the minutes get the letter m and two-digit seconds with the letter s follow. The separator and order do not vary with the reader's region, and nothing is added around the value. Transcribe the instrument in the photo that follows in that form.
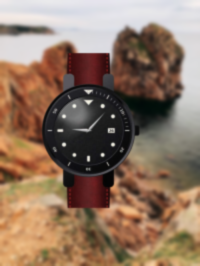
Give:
9h07
